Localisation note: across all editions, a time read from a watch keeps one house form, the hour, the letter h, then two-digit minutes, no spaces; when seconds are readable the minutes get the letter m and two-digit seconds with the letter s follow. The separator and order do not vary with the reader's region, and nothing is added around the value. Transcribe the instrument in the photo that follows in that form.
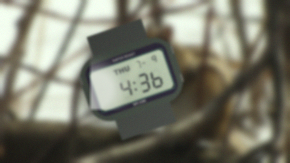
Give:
4h36
